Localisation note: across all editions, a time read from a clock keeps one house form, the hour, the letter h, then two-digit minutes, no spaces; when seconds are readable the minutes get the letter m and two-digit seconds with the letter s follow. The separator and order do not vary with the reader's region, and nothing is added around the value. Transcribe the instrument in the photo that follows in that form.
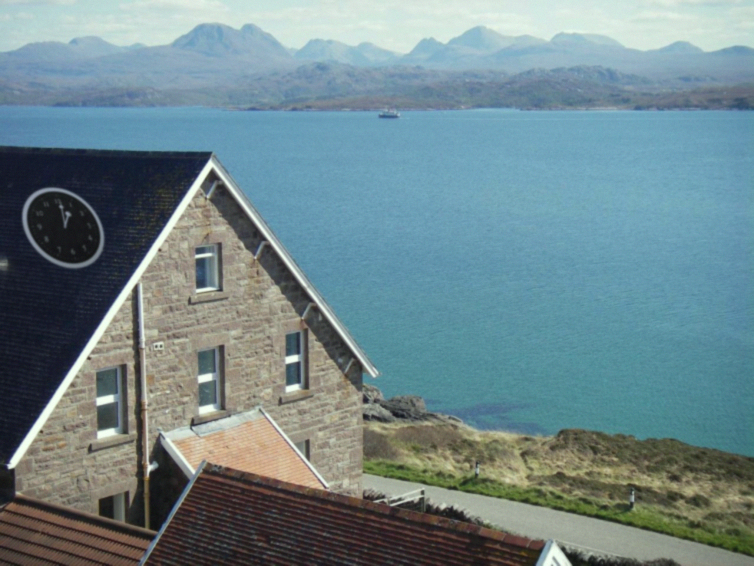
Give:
1h01
